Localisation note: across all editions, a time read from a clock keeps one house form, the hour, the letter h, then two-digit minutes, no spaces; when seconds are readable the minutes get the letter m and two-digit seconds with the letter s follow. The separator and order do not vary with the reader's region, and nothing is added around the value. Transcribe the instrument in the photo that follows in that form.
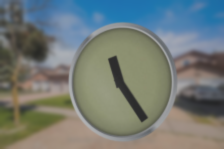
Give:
11h24
